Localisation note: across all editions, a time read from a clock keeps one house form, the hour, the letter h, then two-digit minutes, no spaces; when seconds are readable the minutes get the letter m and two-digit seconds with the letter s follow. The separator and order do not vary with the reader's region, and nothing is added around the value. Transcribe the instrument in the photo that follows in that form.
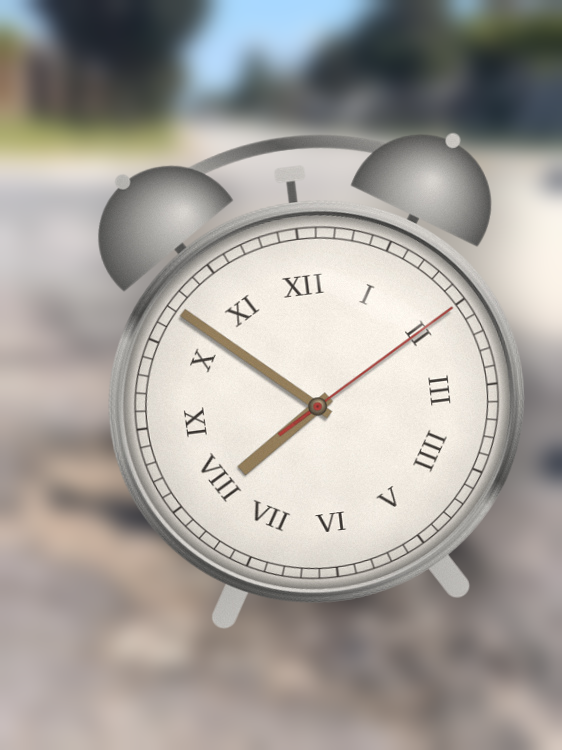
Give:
7h52m10s
